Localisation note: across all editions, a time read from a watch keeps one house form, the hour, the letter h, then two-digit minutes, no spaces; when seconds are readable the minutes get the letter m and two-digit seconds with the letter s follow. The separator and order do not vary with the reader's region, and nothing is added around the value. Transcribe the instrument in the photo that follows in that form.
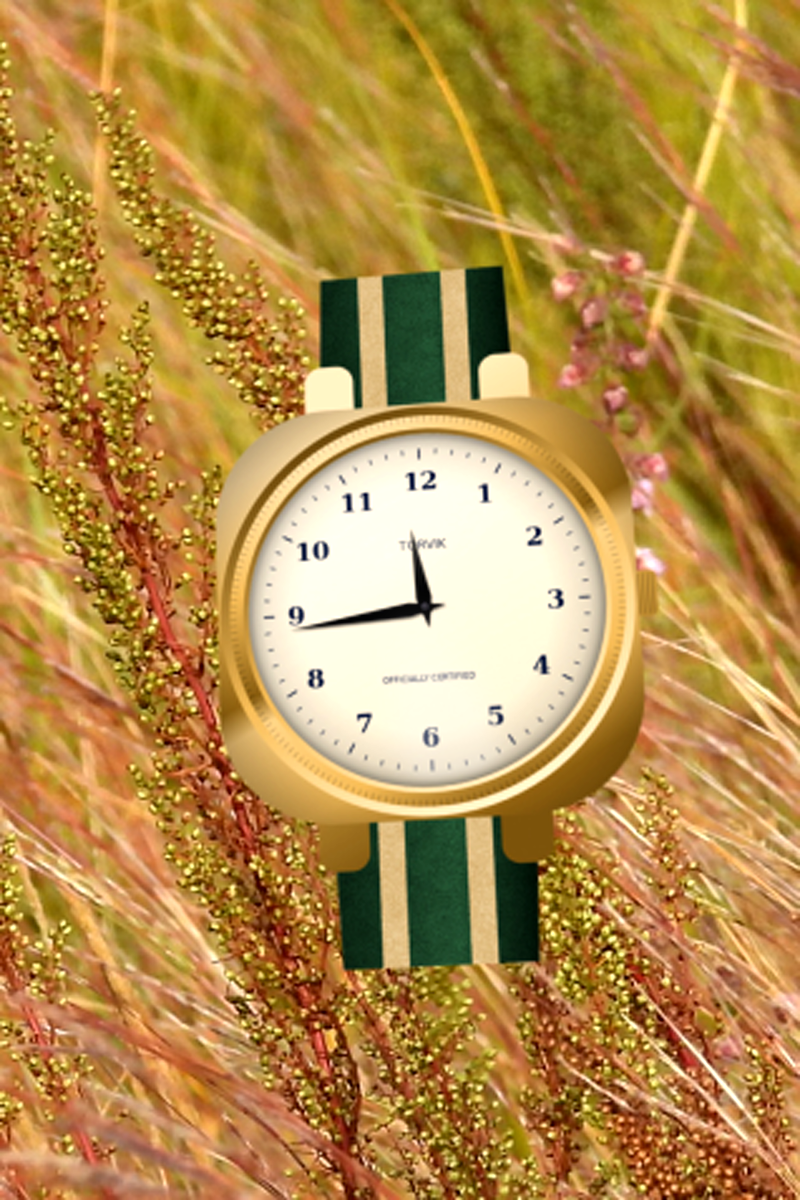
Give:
11h44
